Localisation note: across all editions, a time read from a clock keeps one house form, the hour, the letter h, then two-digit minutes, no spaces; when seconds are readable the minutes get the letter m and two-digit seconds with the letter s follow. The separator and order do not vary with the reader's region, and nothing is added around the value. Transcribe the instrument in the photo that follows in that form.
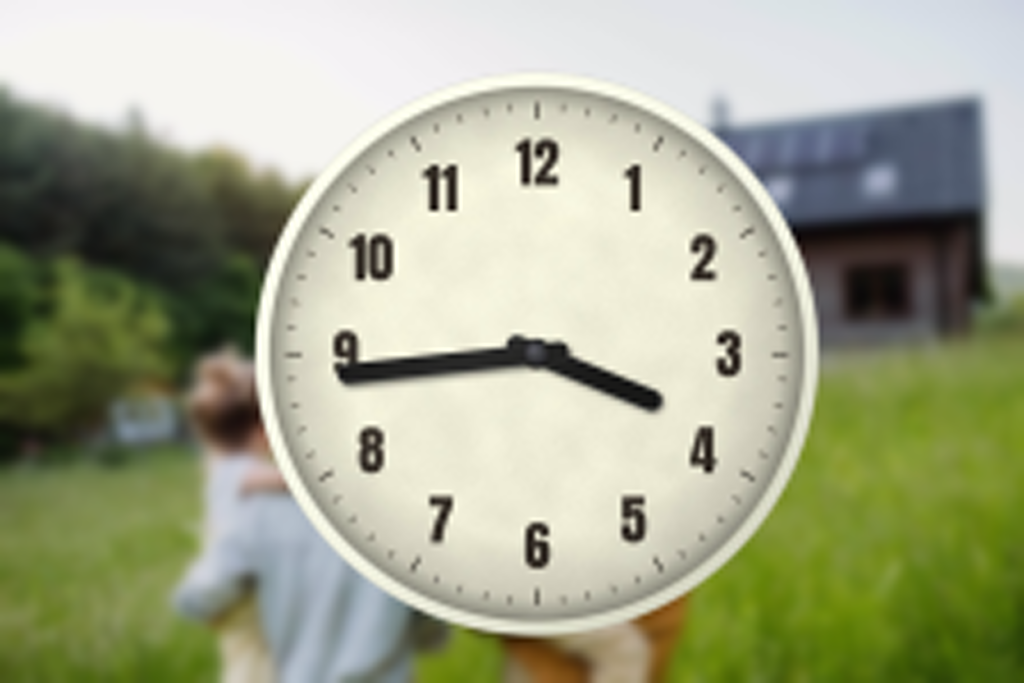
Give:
3h44
